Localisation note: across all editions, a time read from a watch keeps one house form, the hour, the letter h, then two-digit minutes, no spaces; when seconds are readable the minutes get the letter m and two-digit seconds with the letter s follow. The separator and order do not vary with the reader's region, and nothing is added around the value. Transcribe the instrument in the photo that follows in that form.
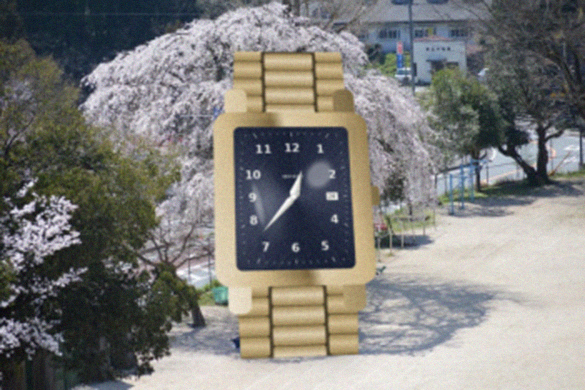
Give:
12h37
